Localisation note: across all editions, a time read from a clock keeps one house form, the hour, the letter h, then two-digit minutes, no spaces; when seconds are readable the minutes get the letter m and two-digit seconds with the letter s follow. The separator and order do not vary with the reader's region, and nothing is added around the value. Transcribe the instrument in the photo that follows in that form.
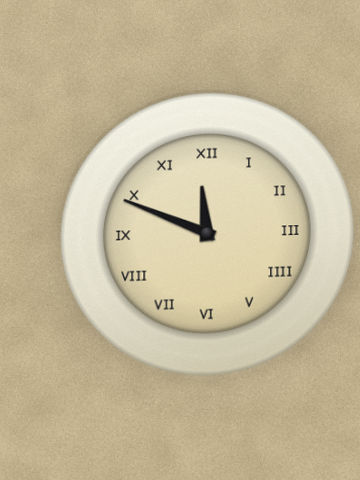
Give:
11h49
